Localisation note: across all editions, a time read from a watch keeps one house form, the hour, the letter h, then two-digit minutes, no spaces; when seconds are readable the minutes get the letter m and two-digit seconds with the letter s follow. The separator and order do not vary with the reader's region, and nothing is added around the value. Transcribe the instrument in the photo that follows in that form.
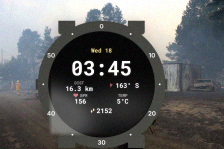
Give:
3h45
